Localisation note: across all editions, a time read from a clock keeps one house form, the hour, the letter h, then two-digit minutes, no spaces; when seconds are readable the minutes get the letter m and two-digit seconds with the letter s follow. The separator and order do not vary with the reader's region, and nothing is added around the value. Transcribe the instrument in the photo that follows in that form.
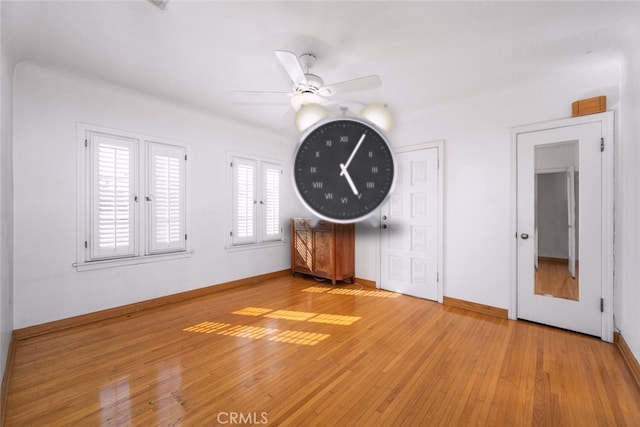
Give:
5h05
